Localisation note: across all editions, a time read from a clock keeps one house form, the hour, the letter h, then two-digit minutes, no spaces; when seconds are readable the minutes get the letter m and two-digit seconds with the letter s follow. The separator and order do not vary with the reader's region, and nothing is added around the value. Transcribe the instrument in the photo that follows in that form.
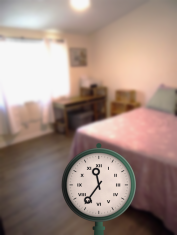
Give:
11h36
